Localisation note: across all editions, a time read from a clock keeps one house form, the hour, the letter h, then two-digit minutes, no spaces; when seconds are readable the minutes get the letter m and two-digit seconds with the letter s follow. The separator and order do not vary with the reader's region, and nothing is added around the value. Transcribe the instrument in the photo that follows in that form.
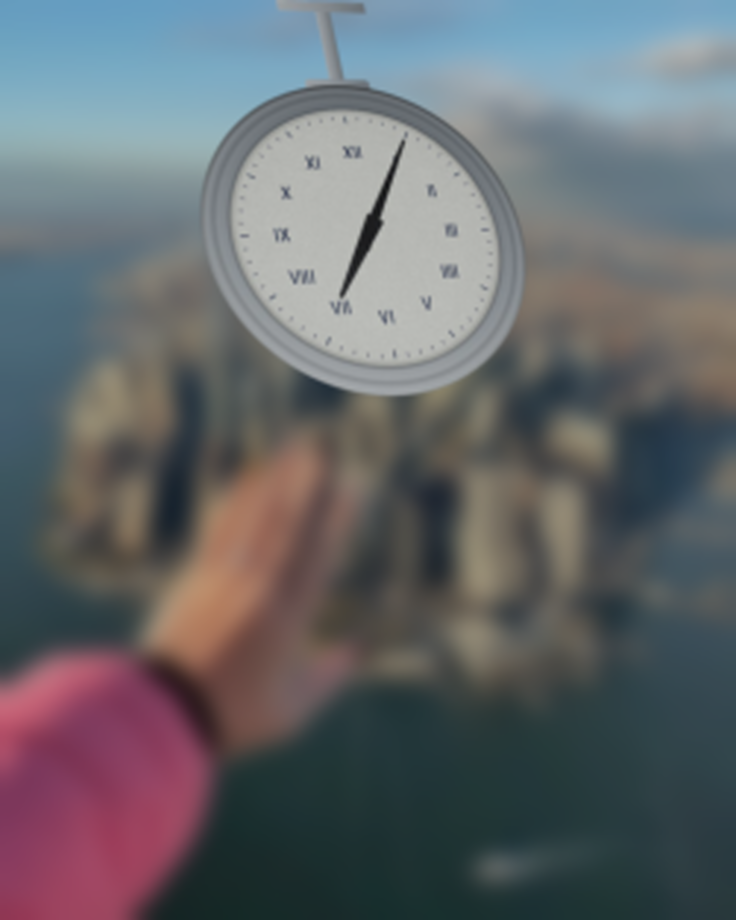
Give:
7h05
